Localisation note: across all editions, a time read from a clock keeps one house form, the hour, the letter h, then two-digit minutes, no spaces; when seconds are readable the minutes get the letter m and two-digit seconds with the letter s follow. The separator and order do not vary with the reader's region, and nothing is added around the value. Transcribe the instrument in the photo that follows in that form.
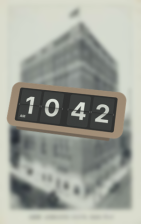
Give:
10h42
